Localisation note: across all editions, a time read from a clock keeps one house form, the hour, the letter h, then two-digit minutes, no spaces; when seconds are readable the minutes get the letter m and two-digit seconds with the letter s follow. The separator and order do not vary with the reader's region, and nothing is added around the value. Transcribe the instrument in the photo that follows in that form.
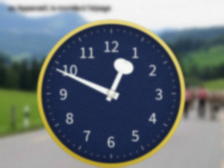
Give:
12h49
